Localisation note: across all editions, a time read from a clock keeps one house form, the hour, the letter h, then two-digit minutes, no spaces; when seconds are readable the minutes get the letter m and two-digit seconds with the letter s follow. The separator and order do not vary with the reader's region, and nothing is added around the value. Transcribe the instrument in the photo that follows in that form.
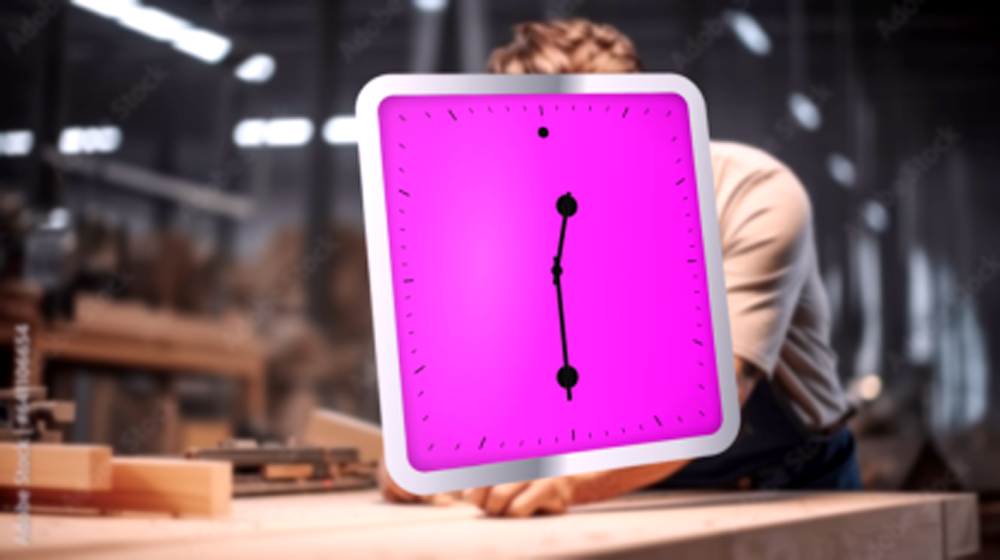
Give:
12h30
